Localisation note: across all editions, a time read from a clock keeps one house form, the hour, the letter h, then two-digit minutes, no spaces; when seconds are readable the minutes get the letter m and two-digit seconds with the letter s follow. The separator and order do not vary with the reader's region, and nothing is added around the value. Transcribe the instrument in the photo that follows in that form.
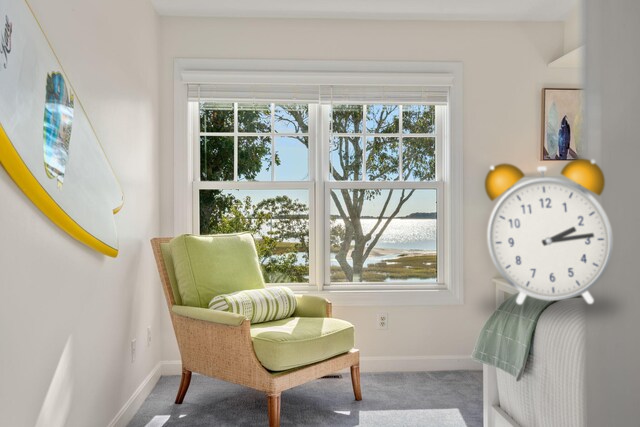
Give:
2h14
